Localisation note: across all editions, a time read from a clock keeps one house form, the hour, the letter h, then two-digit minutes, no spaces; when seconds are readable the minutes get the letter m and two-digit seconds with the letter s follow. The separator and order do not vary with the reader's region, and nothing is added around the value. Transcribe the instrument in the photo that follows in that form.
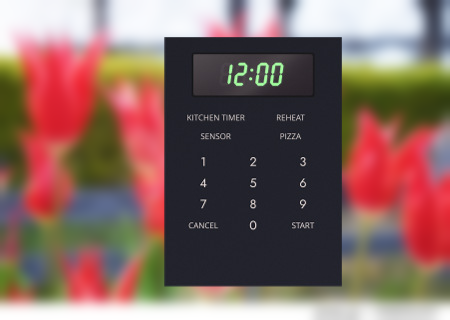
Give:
12h00
